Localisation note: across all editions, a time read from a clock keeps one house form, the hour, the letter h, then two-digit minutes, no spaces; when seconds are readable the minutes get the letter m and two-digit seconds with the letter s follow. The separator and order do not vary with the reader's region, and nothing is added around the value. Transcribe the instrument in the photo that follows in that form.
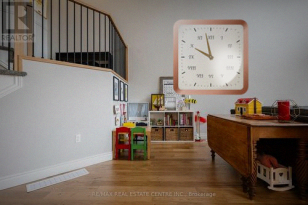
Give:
9h58
